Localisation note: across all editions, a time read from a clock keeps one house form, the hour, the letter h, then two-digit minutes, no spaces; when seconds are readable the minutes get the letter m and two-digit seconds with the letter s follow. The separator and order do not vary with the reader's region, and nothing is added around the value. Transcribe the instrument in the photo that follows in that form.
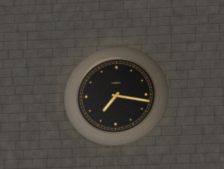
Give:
7h17
